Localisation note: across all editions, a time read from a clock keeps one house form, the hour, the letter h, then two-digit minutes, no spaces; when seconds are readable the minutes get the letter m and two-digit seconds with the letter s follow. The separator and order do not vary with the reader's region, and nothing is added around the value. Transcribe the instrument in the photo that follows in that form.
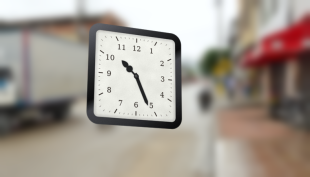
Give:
10h26
